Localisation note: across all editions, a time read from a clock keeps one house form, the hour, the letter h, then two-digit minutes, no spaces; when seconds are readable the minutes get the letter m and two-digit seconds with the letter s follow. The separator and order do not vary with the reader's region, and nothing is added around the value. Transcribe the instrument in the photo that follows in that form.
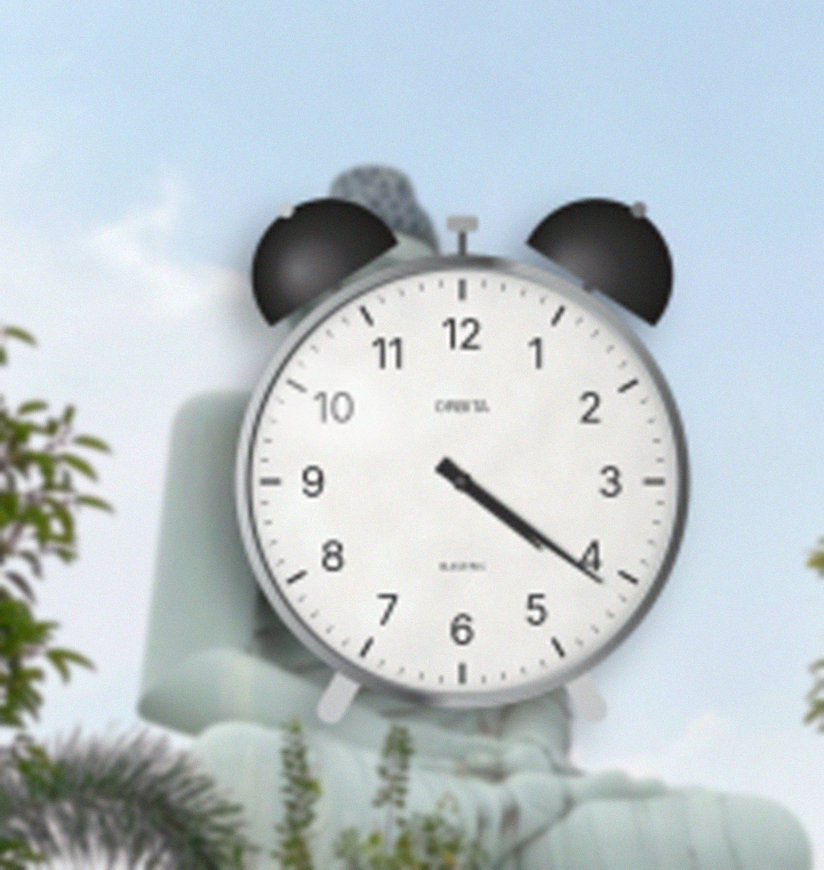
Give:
4h21
